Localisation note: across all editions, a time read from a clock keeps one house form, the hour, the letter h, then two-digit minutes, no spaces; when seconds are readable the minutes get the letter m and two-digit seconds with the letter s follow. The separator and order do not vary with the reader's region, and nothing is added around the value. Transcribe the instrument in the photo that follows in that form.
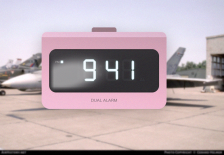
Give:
9h41
